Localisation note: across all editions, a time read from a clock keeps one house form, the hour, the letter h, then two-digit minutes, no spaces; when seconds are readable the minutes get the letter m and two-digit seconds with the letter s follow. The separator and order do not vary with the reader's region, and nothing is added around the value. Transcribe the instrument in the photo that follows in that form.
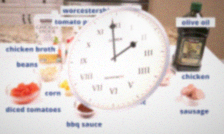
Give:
1h59
